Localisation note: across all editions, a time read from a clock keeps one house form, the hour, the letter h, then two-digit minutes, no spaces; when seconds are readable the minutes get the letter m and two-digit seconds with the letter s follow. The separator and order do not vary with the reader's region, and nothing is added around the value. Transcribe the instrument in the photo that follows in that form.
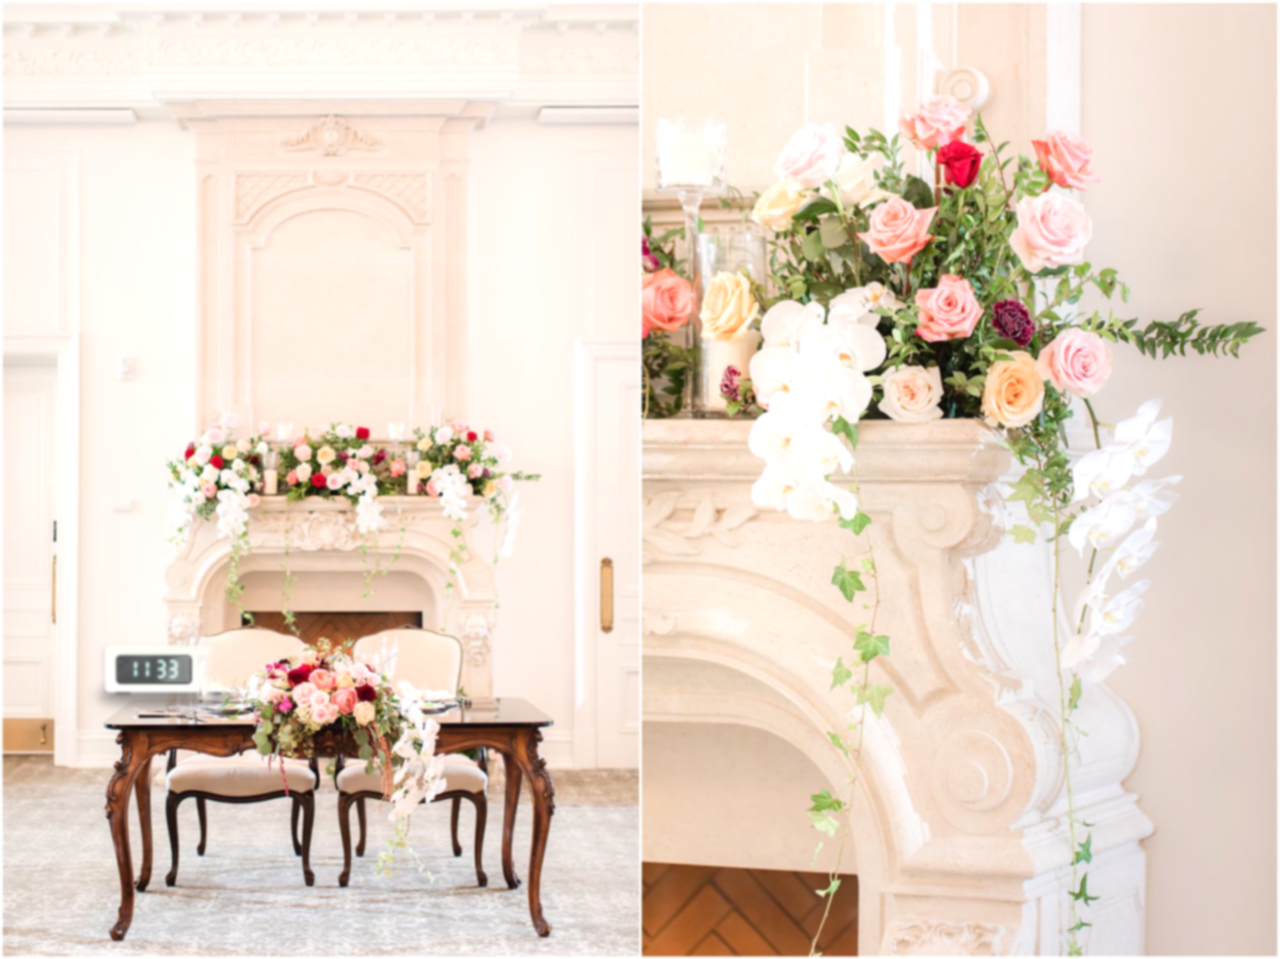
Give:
11h33
